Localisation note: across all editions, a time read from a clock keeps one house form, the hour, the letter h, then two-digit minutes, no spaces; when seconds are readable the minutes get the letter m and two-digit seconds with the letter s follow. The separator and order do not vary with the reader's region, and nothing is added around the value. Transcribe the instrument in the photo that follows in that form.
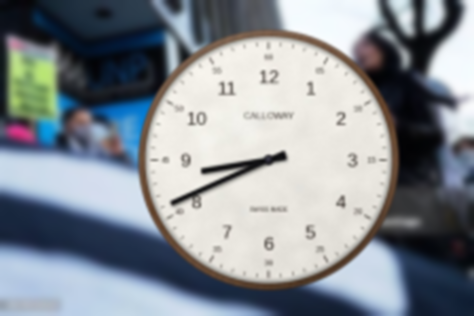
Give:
8h41
